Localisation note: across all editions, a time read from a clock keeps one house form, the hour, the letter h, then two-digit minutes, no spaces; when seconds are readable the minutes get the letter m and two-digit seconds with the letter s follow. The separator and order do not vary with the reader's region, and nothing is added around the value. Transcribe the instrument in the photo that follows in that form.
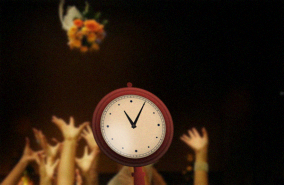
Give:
11h05
